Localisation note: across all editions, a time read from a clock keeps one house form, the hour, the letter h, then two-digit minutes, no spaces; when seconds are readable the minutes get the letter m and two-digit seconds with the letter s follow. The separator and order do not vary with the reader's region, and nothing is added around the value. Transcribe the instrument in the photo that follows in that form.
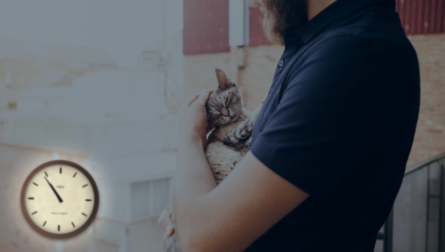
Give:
10h54
